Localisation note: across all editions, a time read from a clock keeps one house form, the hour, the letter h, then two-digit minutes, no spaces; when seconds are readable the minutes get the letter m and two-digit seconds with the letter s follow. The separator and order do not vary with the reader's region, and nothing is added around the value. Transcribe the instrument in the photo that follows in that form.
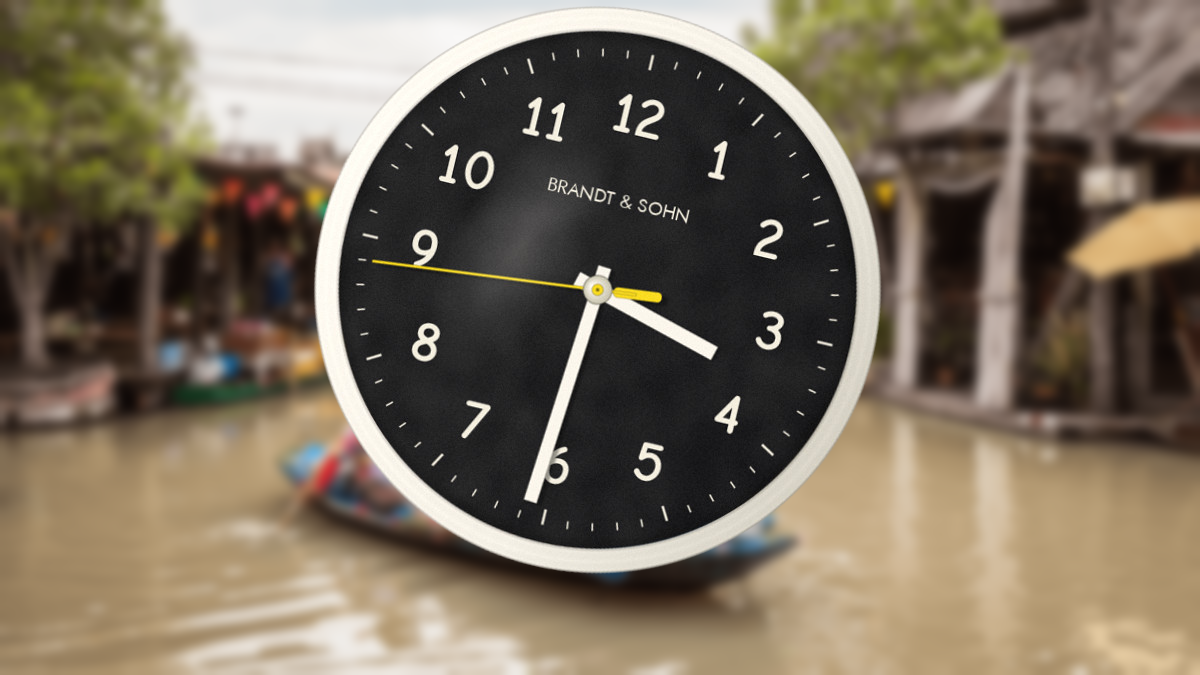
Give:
3h30m44s
